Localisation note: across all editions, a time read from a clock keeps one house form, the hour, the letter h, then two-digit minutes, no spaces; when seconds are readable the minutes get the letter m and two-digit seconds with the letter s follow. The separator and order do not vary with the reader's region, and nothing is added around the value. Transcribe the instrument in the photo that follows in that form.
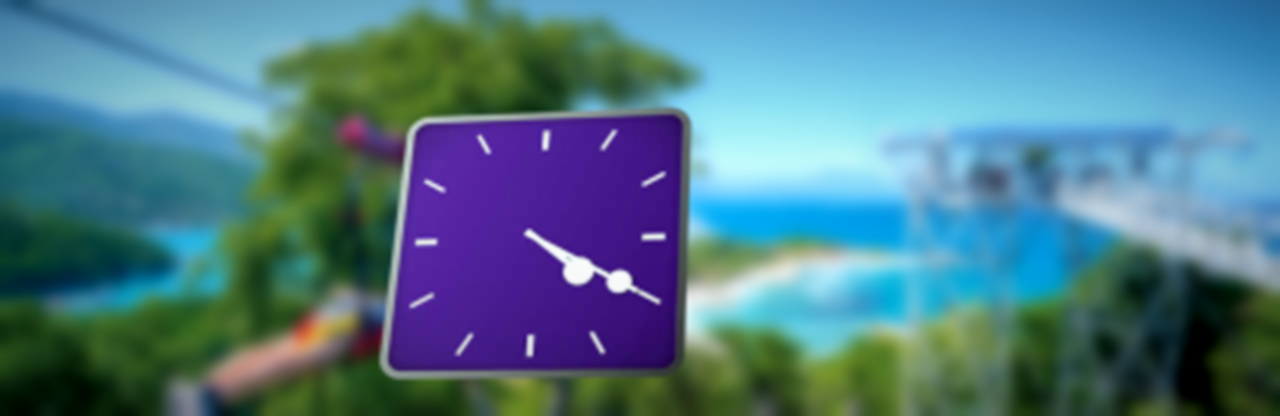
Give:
4h20
